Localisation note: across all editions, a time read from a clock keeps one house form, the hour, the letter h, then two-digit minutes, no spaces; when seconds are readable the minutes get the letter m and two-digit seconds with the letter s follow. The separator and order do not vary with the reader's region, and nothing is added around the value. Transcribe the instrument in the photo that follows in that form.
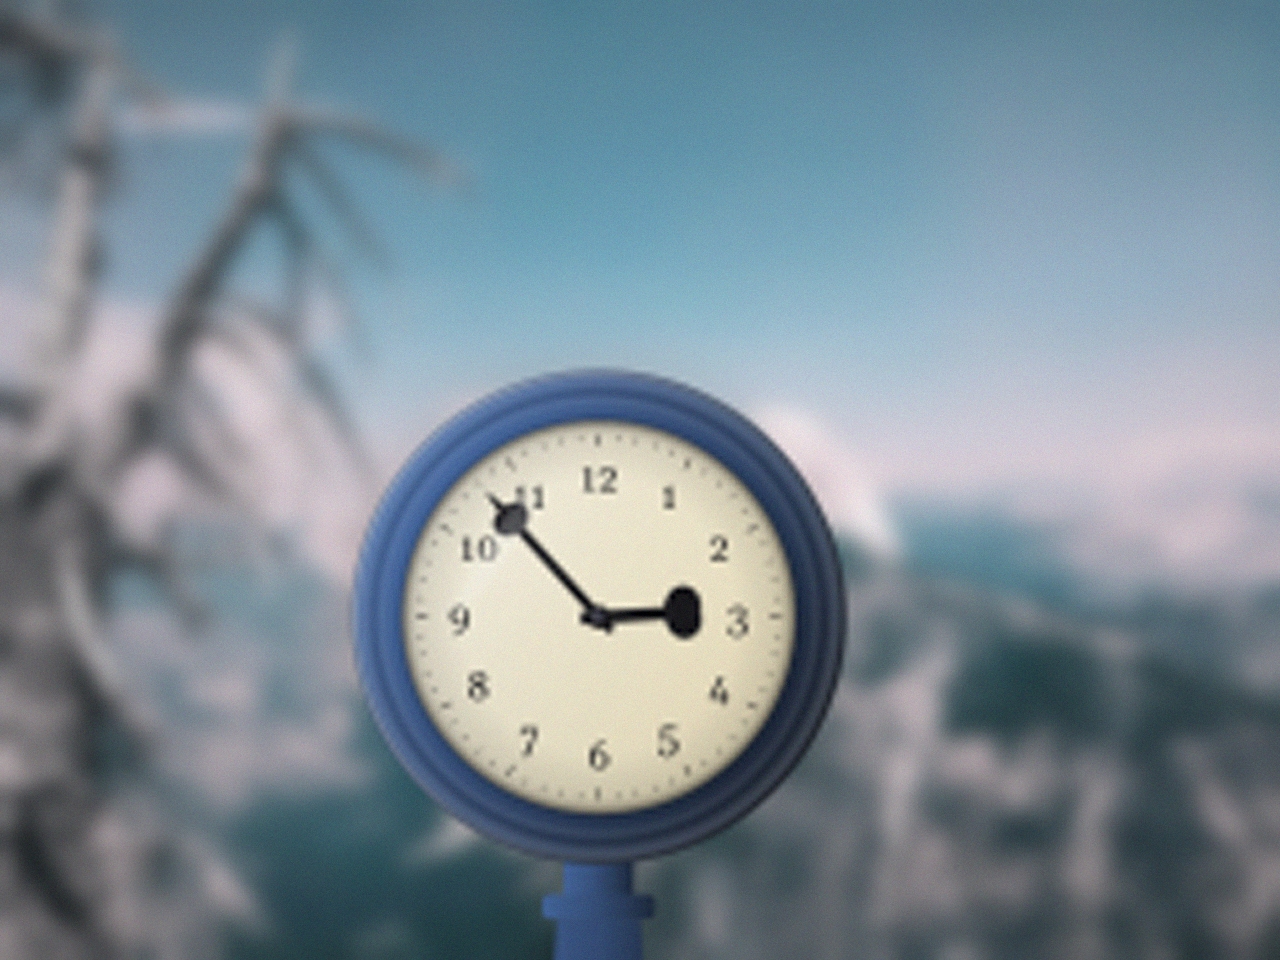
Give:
2h53
